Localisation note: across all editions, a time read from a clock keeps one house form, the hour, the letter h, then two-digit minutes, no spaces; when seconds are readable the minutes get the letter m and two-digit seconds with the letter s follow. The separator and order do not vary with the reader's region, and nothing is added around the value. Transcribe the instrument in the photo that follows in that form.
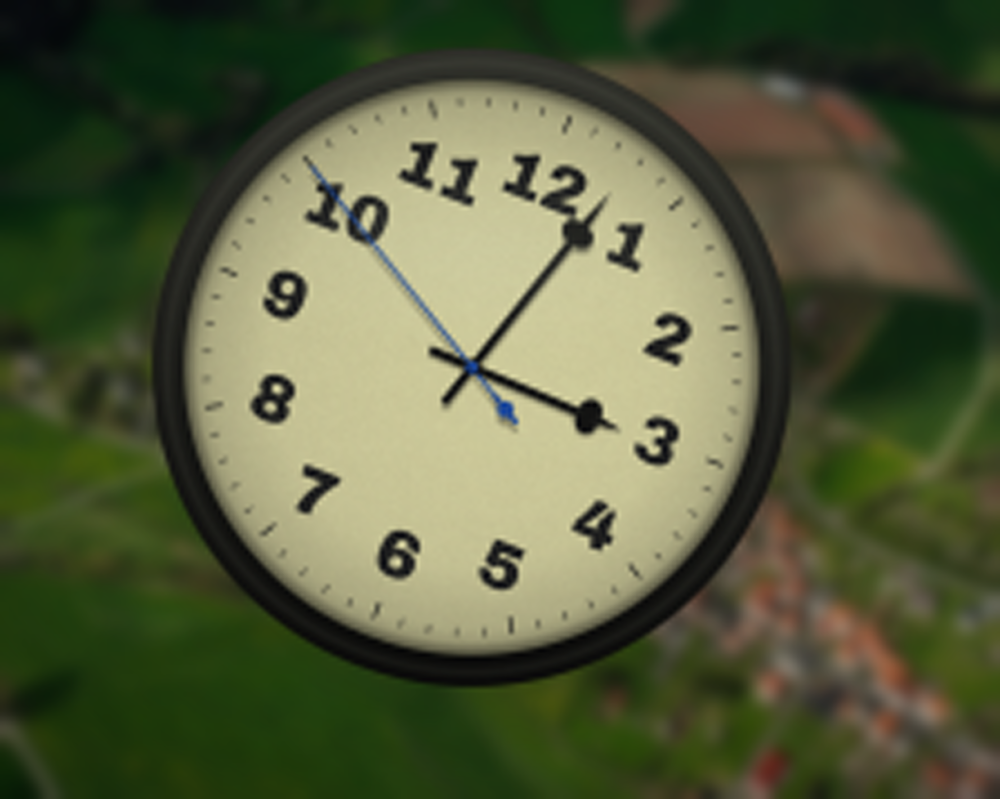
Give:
3h02m50s
